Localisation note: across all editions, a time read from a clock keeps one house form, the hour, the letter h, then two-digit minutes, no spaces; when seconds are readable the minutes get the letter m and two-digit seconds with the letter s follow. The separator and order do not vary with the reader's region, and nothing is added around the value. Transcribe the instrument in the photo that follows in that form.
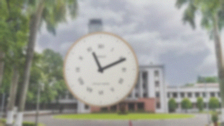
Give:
11h11
